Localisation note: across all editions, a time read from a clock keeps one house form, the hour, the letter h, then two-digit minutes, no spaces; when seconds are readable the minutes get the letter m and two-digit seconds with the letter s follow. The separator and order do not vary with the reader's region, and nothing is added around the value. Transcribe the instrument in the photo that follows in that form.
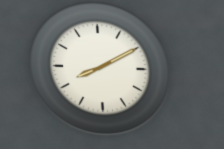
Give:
8h10
